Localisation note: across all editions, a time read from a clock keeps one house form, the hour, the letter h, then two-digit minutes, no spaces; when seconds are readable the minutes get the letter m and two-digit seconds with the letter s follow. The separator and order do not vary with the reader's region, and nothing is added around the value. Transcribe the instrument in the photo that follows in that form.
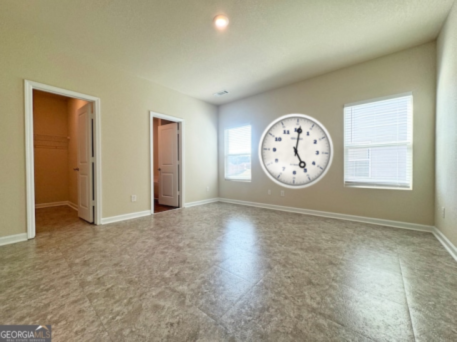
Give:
5h01
